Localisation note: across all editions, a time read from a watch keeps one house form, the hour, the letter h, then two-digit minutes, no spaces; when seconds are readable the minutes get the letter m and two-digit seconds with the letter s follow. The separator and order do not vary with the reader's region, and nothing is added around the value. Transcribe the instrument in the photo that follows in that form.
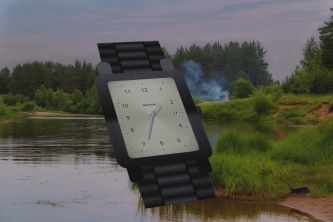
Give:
1h34
